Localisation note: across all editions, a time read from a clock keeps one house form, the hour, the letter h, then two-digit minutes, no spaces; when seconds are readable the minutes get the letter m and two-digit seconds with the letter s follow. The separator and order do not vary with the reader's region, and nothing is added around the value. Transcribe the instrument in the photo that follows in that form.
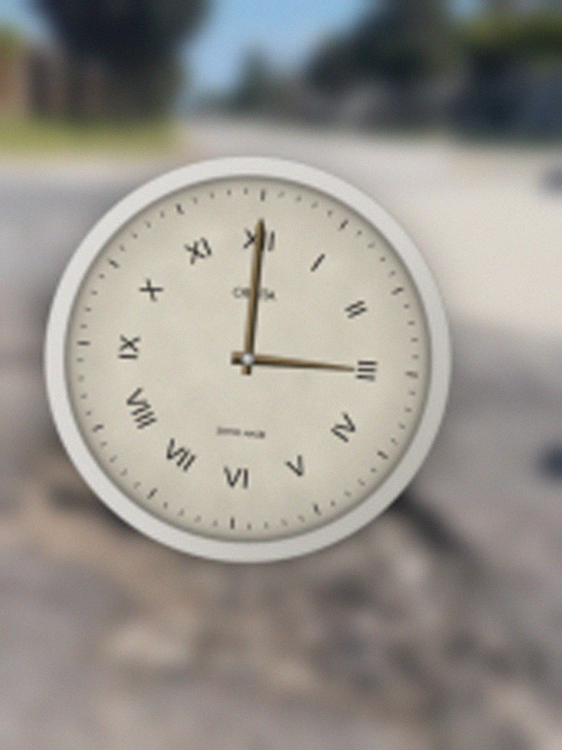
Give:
3h00
